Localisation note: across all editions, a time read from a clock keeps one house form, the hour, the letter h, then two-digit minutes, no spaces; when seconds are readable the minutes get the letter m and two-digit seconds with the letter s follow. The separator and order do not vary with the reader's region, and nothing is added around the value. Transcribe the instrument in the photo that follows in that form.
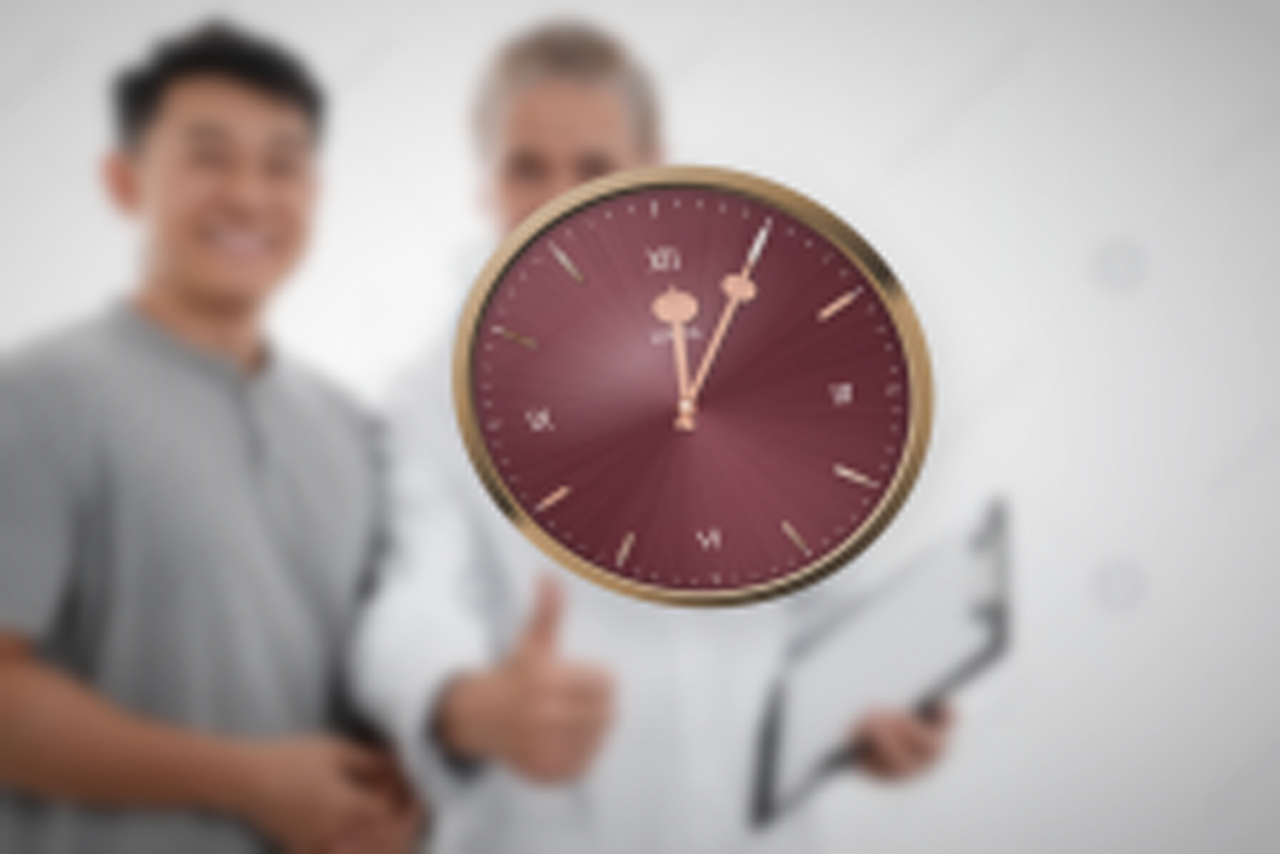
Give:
12h05
